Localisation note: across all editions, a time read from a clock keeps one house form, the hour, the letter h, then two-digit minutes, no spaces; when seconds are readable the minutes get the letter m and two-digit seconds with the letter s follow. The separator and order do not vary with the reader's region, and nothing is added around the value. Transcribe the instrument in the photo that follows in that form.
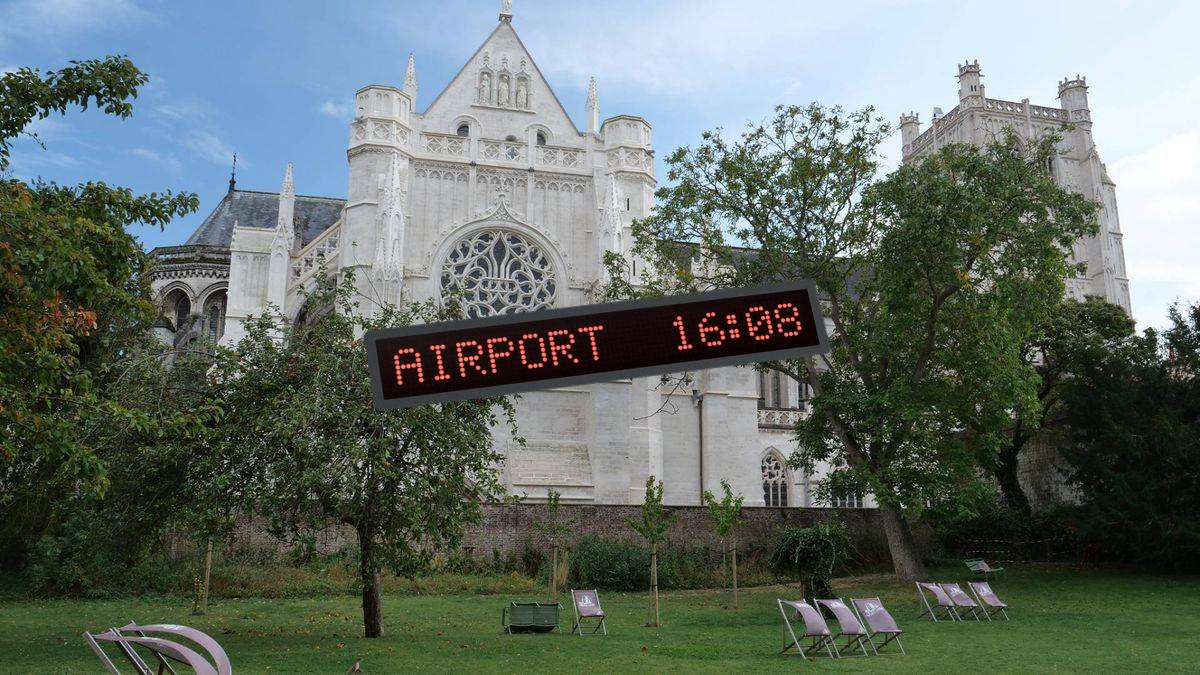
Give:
16h08
